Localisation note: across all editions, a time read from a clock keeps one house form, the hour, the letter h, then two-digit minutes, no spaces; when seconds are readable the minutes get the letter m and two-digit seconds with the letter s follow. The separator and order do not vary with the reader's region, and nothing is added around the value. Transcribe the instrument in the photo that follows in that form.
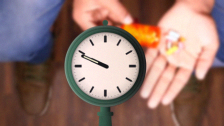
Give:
9h49
